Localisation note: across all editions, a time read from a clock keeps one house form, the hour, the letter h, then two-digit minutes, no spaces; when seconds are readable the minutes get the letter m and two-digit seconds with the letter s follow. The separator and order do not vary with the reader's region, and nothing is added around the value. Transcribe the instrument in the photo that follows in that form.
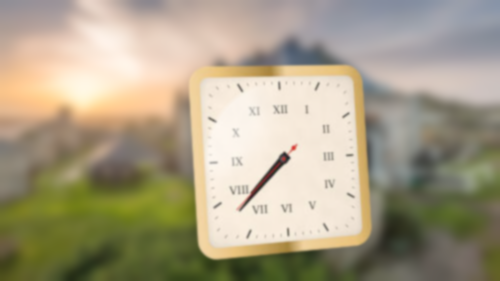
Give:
7h37m38s
